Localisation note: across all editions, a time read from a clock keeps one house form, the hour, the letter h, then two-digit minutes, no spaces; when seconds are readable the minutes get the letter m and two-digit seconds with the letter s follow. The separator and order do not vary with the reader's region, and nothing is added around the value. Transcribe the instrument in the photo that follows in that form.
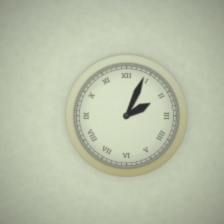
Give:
2h04
